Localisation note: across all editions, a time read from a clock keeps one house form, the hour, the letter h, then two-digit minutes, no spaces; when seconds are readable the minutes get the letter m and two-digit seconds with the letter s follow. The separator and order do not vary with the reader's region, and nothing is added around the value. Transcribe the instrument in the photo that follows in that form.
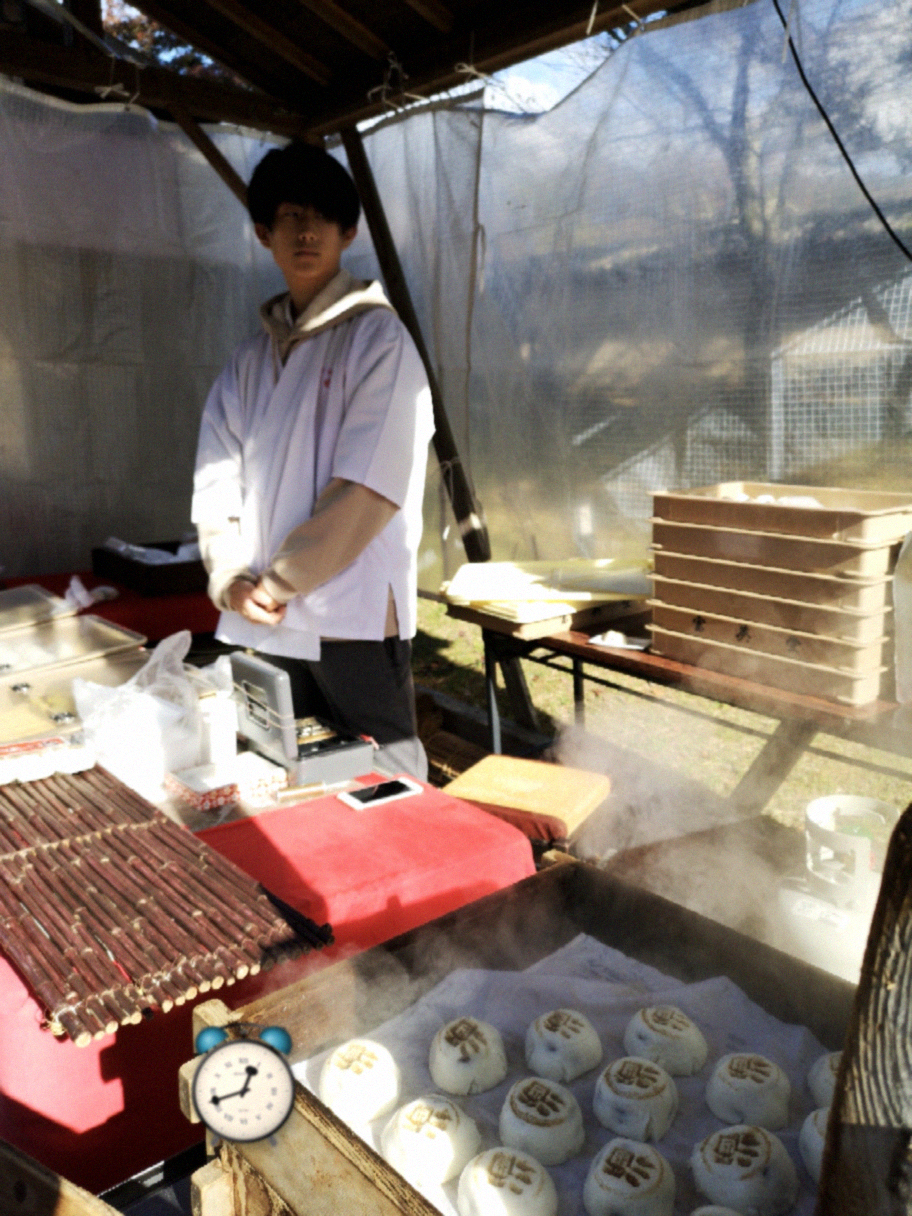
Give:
12h42
